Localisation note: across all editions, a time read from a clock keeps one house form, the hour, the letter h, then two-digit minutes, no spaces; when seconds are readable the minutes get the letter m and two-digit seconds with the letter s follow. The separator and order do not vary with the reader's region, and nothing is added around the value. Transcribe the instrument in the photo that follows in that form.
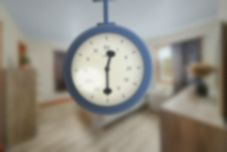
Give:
12h30
